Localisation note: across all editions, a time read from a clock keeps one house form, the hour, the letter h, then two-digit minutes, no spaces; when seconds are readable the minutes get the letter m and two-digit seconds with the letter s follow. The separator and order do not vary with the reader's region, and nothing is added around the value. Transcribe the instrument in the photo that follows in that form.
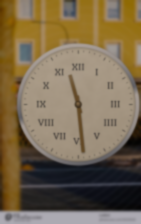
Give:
11h29
